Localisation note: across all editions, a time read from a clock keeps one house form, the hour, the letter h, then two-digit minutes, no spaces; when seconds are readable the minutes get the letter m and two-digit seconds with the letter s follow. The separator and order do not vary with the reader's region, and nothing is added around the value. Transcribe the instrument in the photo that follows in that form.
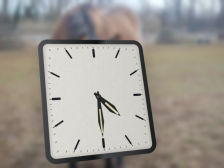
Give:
4h30
